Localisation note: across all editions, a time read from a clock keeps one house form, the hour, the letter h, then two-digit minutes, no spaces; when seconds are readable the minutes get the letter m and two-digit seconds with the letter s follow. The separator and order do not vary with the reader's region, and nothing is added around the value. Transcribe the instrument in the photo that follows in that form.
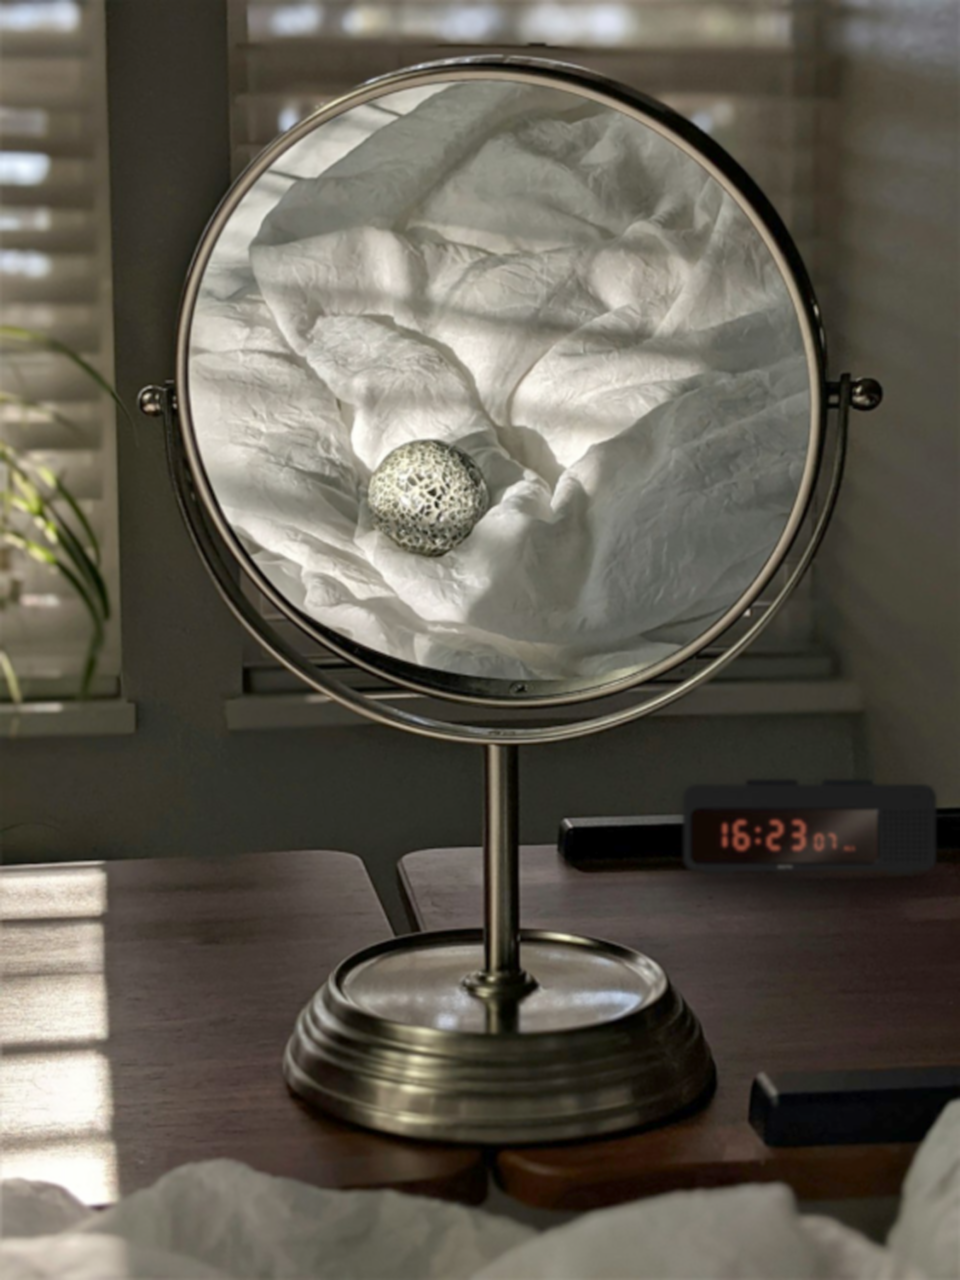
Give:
16h23m07s
